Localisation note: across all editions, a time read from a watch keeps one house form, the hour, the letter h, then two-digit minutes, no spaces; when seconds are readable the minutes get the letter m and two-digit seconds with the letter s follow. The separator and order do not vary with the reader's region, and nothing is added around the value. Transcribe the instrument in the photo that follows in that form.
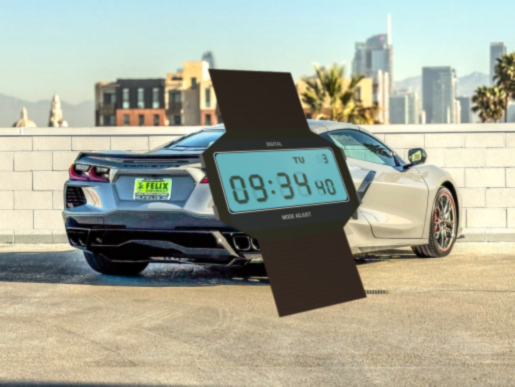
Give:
9h34m40s
